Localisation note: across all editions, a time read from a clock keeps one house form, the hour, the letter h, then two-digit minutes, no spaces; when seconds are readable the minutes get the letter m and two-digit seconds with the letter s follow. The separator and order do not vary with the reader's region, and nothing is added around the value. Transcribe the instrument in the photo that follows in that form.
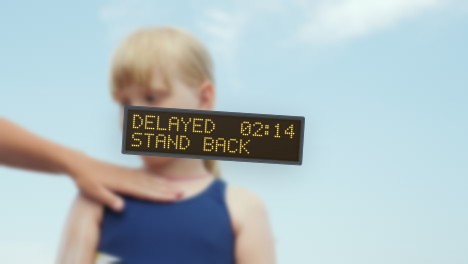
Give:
2h14
